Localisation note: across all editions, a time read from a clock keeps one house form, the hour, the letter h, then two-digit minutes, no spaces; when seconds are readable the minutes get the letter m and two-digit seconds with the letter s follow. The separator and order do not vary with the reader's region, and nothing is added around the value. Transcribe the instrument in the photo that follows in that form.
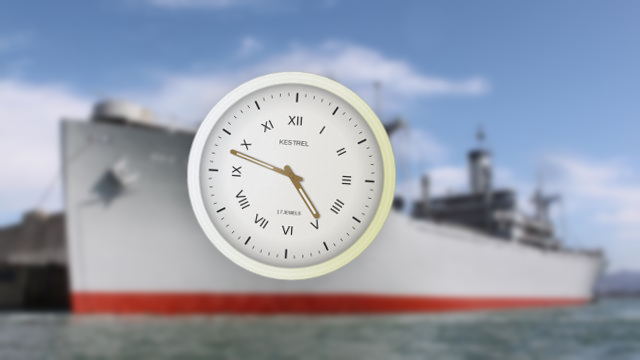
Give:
4h48
